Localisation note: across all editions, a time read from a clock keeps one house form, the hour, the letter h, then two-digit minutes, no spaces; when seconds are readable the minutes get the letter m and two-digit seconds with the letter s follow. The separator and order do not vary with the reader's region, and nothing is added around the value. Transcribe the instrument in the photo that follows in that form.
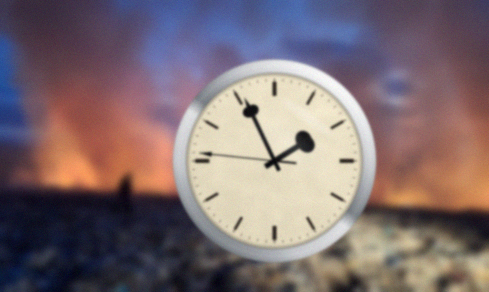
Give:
1h55m46s
